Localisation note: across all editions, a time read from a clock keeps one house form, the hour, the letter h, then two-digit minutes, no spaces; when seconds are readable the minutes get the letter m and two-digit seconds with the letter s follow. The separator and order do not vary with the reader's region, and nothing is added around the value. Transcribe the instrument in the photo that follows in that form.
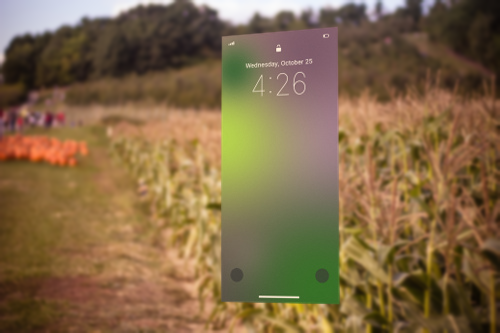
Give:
4h26
